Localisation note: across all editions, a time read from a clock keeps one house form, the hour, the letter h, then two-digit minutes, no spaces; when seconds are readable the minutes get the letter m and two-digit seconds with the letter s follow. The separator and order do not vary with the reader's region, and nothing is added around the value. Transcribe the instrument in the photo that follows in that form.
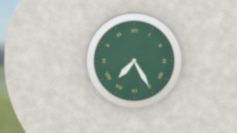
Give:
7h25
